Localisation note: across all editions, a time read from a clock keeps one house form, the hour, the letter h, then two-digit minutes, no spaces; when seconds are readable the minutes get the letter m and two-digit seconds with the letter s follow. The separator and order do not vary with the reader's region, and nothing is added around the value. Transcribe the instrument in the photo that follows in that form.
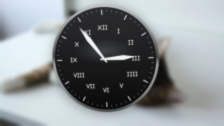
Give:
2h54
